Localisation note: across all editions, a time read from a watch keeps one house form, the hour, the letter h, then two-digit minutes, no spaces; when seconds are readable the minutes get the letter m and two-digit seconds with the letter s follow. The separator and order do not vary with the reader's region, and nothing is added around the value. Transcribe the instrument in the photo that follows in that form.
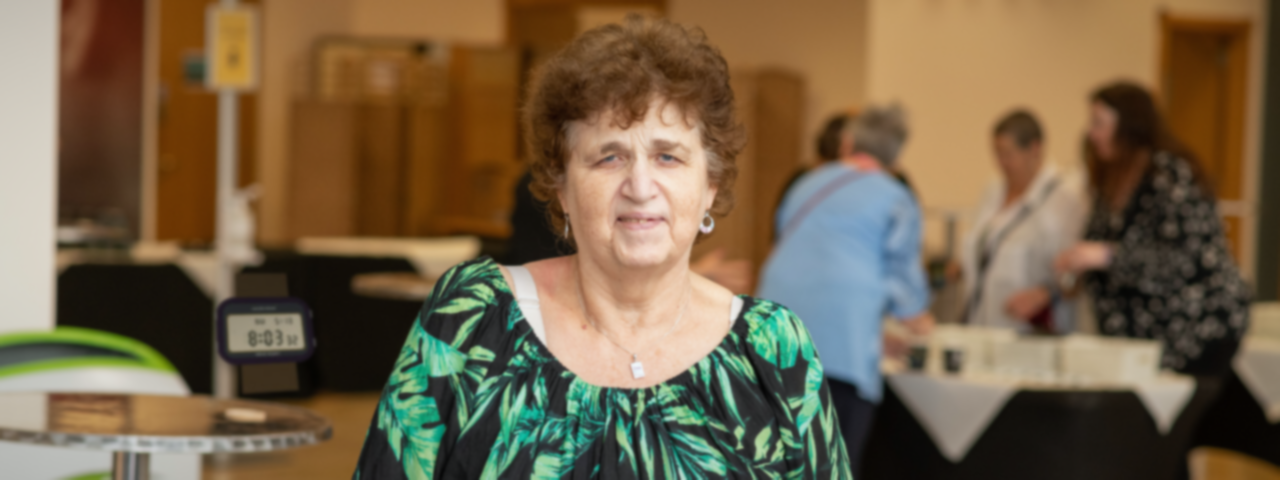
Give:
8h03
